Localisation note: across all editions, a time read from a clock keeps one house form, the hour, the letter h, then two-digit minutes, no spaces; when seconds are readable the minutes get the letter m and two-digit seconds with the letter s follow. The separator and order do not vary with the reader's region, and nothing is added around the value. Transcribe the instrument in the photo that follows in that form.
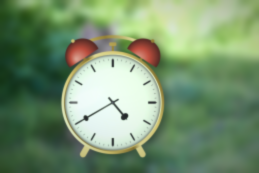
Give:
4h40
